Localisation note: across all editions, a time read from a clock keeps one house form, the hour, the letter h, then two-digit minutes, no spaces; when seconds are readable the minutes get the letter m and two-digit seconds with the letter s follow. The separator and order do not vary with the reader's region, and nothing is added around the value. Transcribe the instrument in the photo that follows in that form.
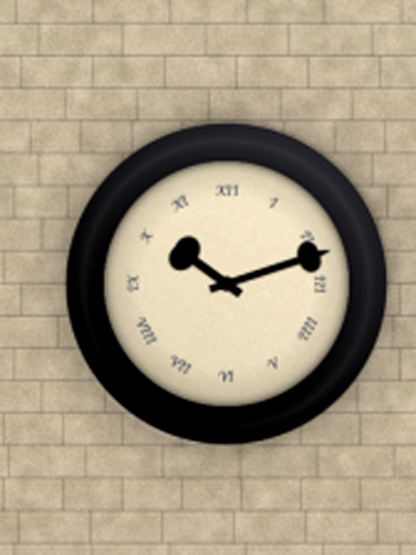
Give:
10h12
